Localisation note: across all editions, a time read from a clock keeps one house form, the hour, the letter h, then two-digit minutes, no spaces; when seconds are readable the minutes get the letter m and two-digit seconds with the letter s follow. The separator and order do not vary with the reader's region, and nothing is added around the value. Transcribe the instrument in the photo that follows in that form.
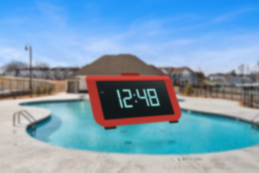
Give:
12h48
